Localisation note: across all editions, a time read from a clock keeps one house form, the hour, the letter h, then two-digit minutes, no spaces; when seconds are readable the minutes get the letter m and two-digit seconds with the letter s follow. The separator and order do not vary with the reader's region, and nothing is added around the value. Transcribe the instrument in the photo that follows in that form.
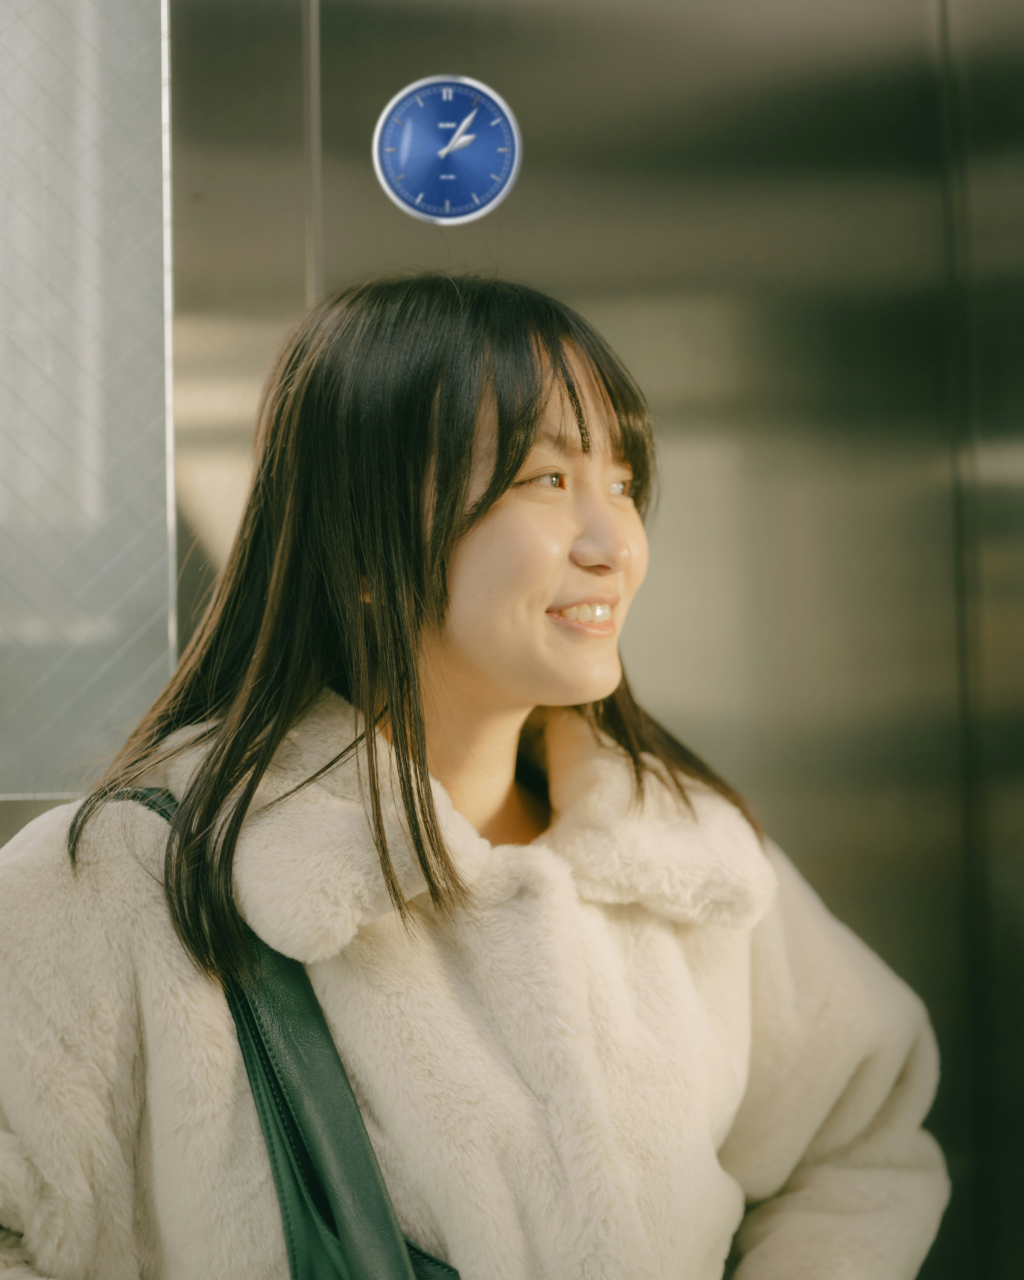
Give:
2h06
